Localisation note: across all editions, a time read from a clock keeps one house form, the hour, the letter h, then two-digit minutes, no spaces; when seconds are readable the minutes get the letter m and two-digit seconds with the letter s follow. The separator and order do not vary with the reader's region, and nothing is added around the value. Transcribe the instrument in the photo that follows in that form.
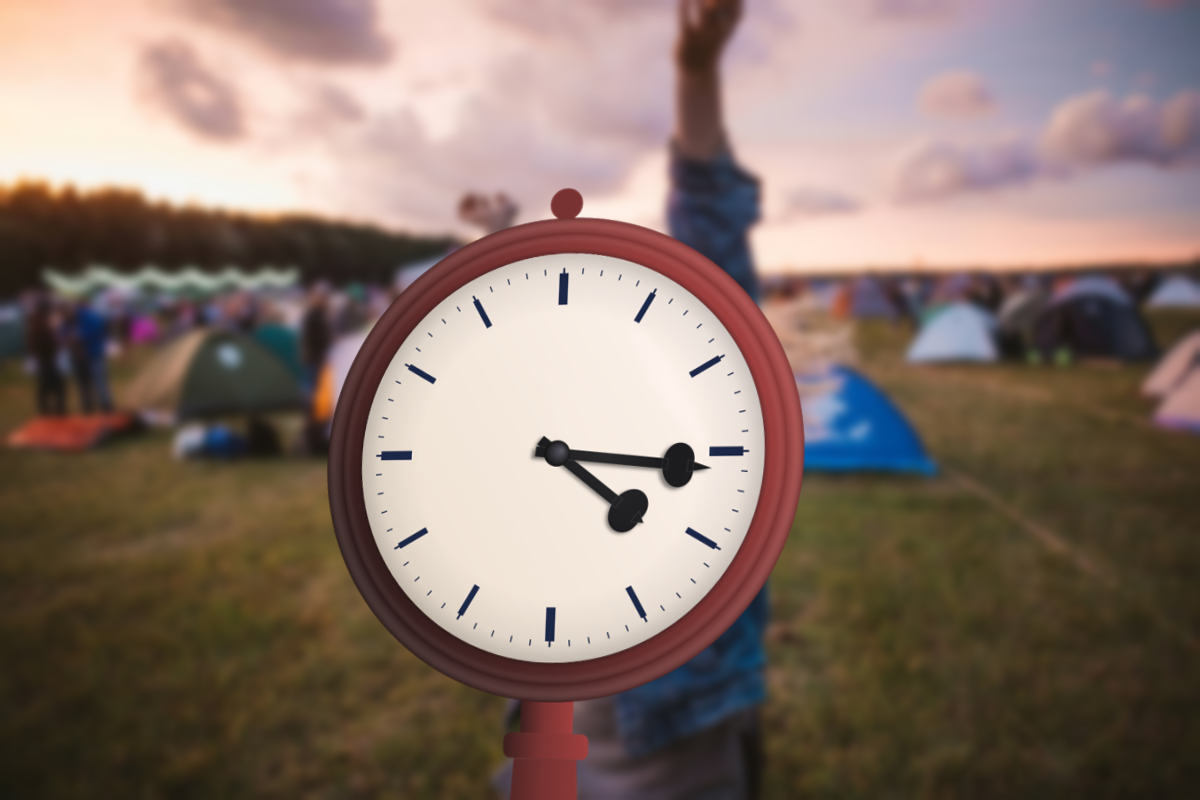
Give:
4h16
